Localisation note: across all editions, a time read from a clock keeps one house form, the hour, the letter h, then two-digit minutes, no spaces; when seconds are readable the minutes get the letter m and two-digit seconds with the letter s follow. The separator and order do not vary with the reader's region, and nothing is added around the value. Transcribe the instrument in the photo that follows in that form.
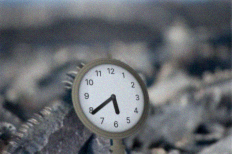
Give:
5h39
